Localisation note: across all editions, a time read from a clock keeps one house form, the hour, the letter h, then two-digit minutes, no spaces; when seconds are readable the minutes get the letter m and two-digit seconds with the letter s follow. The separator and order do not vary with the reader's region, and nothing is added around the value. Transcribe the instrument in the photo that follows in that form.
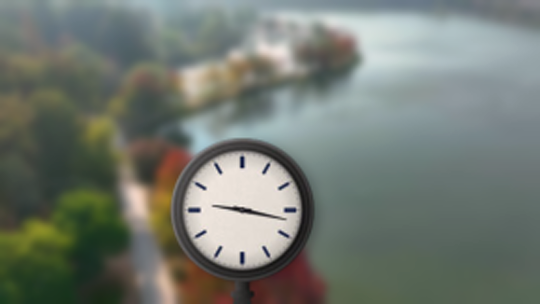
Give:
9h17
